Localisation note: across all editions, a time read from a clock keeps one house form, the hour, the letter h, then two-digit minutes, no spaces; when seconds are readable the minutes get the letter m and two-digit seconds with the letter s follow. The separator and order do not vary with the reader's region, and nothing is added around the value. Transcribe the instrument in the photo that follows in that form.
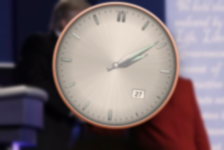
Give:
2h09
